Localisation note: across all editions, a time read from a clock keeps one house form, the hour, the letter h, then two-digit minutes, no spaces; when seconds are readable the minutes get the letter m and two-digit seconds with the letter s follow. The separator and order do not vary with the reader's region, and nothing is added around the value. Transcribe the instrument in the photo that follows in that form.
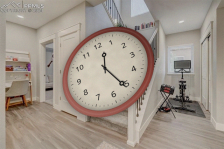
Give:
12h26
